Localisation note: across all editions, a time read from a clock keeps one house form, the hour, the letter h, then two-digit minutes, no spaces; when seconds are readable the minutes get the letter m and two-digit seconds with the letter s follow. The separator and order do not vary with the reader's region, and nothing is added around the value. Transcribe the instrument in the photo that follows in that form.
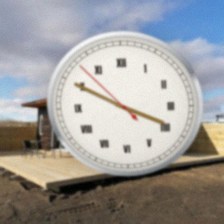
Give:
3h49m53s
